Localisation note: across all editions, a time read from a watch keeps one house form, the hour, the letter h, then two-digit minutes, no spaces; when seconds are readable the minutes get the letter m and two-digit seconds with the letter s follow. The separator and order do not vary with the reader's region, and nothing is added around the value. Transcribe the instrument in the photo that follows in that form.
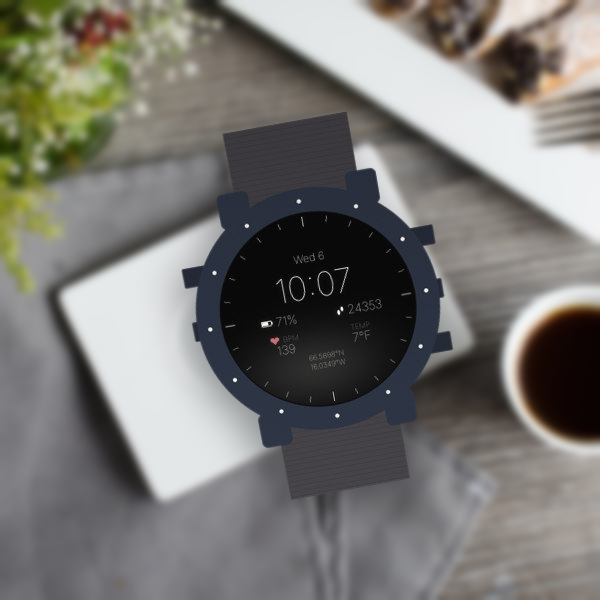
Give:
10h07
